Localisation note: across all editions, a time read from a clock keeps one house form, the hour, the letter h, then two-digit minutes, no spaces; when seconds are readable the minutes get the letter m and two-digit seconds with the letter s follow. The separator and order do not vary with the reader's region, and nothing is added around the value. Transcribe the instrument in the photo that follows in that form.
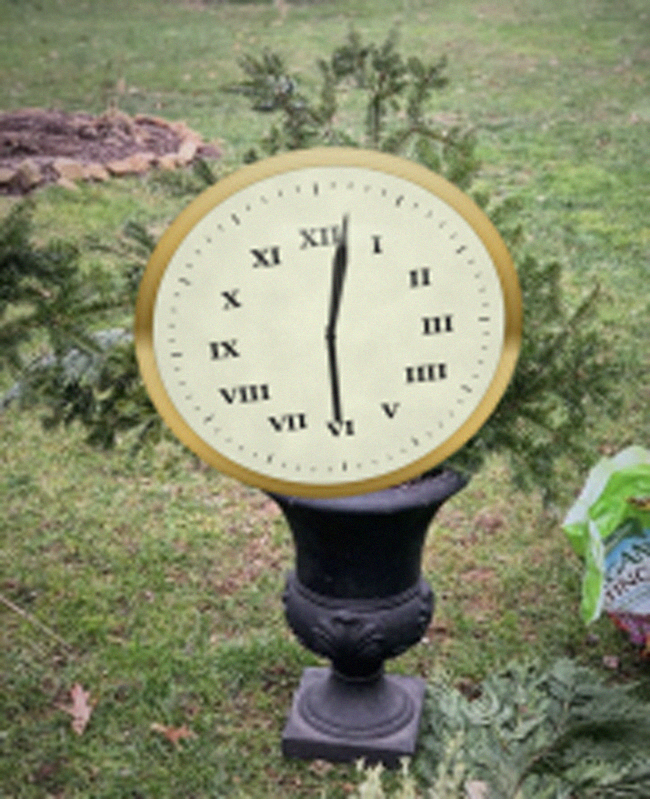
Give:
6h02
